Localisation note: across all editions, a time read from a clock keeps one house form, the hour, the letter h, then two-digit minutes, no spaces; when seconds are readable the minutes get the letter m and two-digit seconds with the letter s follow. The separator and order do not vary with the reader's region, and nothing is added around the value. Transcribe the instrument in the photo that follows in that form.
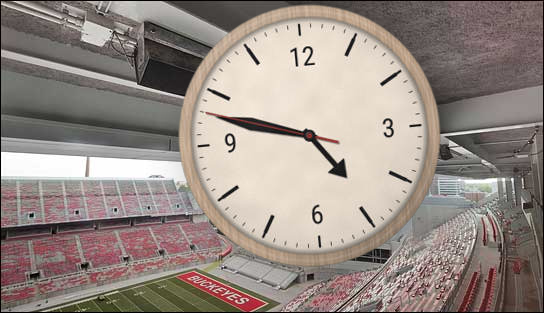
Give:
4h47m48s
